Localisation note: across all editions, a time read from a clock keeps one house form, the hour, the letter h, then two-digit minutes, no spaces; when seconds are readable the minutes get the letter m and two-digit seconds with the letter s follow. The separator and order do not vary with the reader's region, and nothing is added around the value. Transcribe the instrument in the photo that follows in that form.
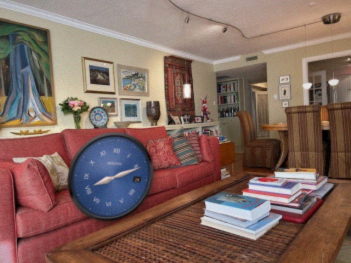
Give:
8h11
